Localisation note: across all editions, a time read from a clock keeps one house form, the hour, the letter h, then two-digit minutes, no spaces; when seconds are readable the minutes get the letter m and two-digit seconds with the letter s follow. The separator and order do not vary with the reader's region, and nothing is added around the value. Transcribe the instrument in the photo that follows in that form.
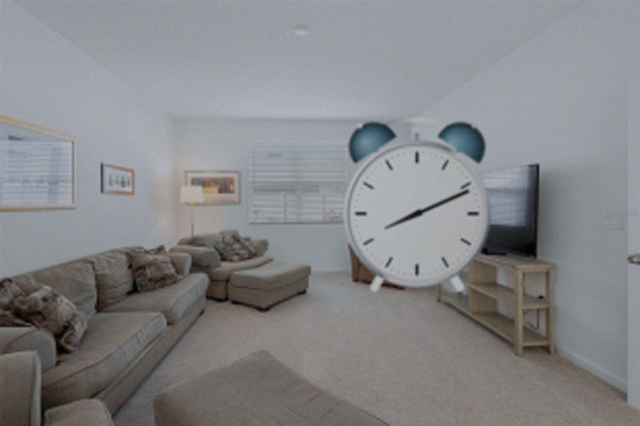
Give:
8h11
